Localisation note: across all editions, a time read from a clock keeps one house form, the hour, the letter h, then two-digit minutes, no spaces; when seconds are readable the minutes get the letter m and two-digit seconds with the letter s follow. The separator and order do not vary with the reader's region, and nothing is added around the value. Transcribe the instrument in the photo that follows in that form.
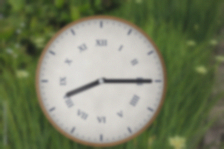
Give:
8h15
